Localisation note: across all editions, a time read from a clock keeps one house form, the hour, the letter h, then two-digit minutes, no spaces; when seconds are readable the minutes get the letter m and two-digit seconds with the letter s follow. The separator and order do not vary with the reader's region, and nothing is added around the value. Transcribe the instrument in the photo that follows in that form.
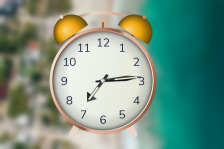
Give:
7h14
